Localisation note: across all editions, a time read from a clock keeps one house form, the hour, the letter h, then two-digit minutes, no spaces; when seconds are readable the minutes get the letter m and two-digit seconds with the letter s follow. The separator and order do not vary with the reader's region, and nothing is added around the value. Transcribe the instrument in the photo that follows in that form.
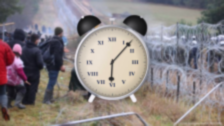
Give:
6h07
